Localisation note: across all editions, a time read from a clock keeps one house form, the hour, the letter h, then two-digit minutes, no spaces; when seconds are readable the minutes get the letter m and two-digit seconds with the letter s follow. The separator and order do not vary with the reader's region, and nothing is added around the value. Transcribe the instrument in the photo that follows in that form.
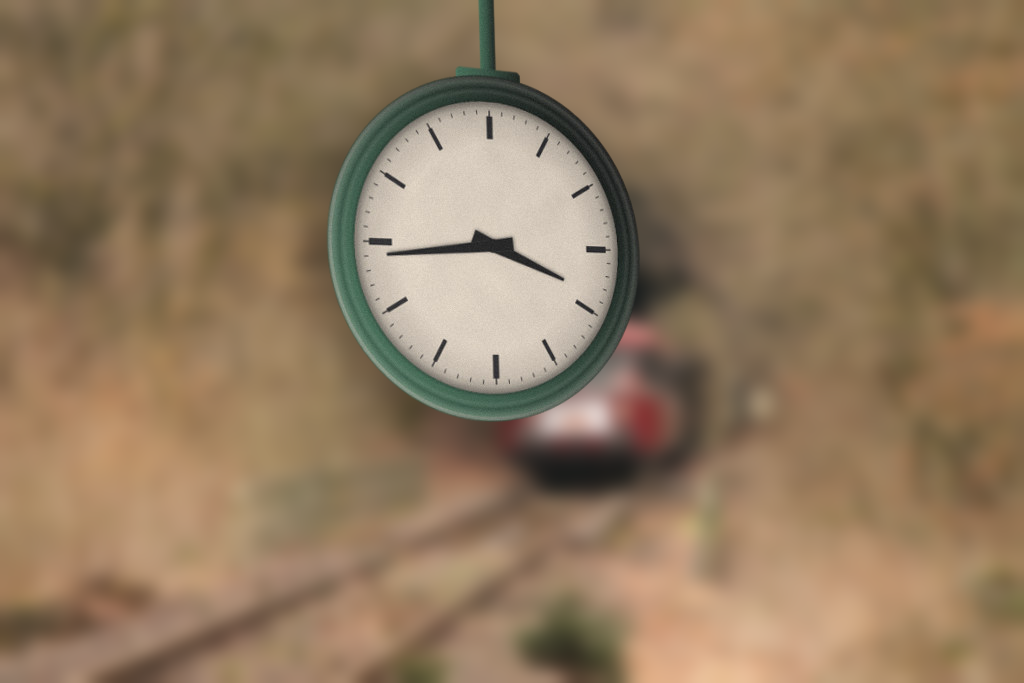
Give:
3h44
